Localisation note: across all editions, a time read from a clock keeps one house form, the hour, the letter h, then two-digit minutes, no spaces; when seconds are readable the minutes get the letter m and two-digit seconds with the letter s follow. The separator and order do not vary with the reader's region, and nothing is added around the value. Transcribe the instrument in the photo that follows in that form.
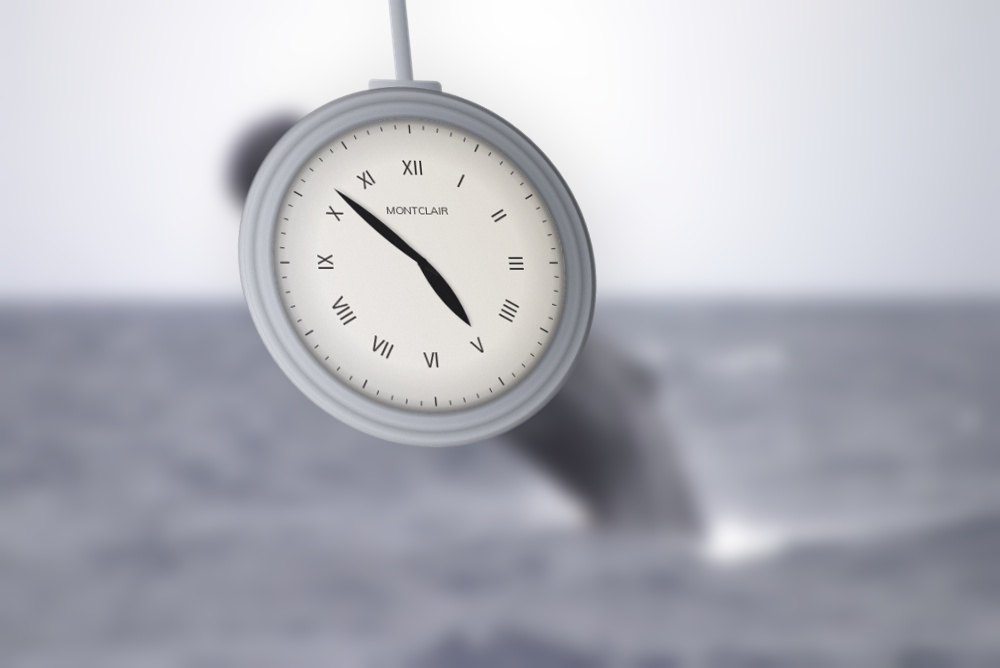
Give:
4h52
